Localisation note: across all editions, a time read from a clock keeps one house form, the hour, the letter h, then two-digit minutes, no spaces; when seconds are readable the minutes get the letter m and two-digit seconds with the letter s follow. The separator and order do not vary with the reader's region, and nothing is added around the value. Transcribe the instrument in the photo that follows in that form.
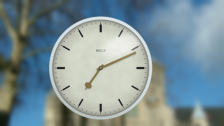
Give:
7h11
